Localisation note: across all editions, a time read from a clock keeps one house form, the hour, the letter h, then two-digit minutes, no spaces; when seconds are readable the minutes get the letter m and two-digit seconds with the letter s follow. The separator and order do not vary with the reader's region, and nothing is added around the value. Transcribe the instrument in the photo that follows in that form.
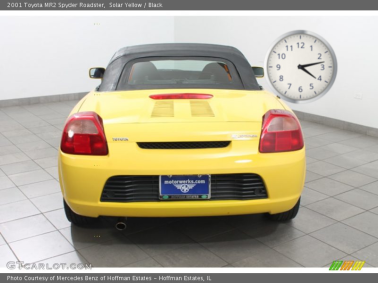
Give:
4h13
